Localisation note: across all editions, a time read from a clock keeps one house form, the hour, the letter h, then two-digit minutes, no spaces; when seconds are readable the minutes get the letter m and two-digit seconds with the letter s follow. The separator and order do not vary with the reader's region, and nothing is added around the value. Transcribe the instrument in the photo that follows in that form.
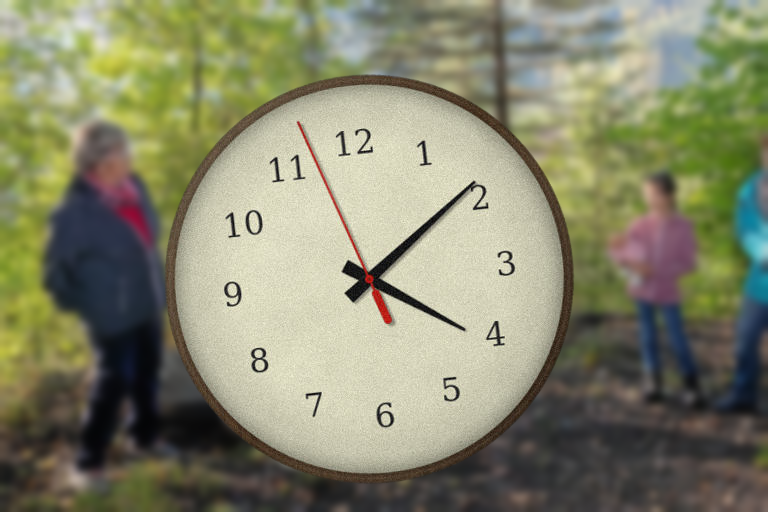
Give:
4h08m57s
